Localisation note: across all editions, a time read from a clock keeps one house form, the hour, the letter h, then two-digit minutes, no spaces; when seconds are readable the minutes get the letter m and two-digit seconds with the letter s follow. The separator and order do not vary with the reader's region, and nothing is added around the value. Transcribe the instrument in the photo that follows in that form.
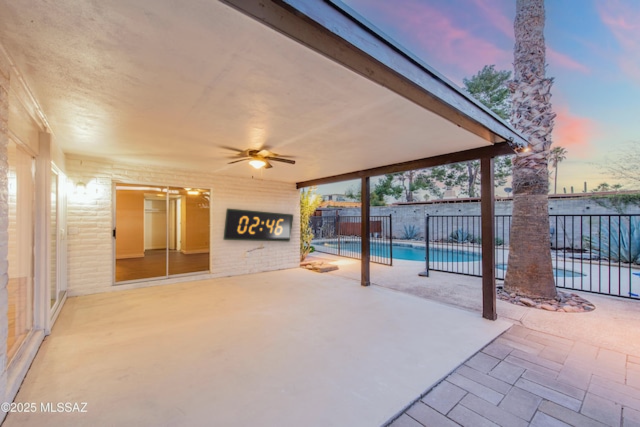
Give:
2h46
